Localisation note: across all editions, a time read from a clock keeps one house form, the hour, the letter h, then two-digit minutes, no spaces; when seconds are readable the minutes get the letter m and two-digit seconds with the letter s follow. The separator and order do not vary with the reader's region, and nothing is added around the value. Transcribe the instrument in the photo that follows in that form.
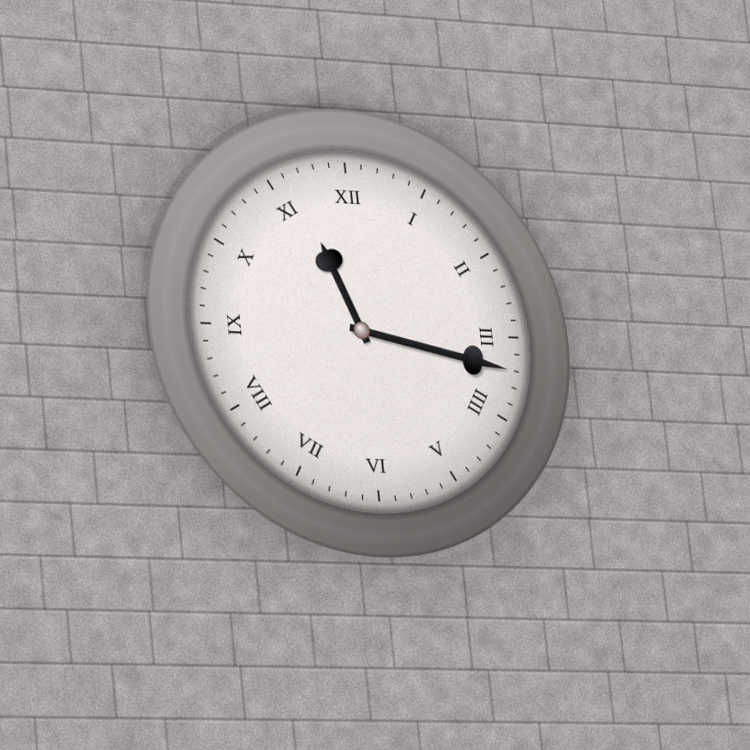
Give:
11h17
